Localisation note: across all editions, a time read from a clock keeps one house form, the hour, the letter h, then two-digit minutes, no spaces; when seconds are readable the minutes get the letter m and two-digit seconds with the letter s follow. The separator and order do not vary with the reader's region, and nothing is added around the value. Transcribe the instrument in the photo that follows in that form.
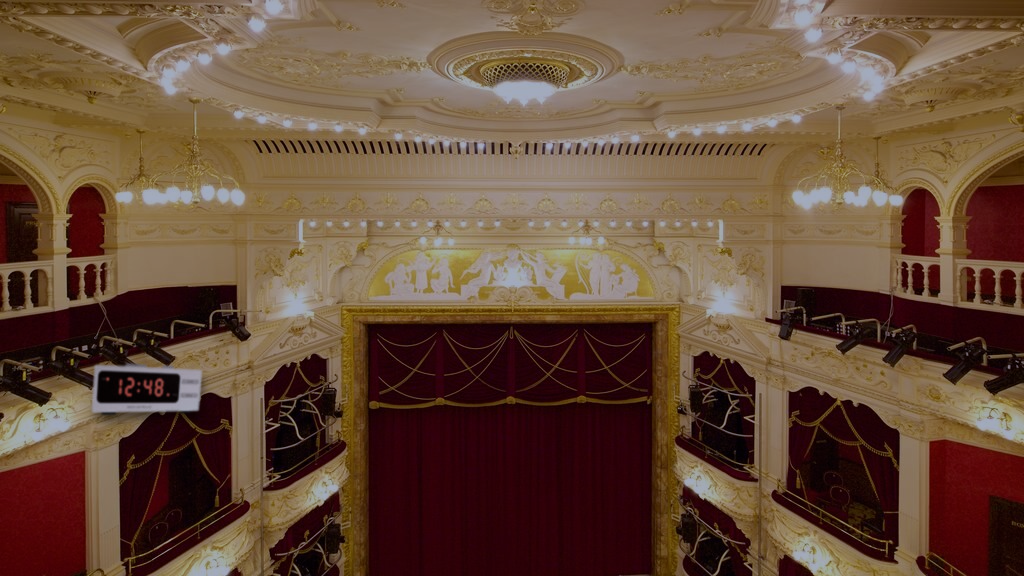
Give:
12h48
